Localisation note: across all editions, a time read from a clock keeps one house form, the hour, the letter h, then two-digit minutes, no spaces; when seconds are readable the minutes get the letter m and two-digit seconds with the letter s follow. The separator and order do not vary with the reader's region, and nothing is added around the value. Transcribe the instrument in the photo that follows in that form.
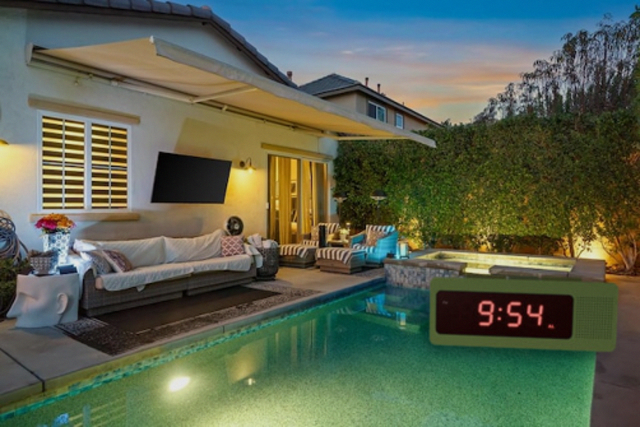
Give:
9h54
